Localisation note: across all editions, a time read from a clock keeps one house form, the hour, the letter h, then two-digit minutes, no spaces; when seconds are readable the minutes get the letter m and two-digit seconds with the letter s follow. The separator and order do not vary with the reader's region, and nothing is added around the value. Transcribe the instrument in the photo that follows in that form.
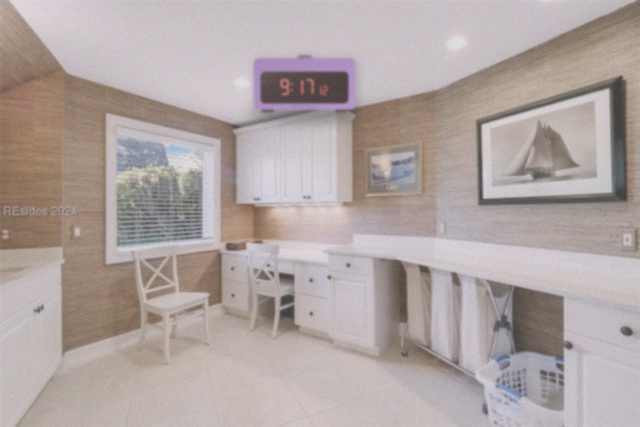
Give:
9h17
